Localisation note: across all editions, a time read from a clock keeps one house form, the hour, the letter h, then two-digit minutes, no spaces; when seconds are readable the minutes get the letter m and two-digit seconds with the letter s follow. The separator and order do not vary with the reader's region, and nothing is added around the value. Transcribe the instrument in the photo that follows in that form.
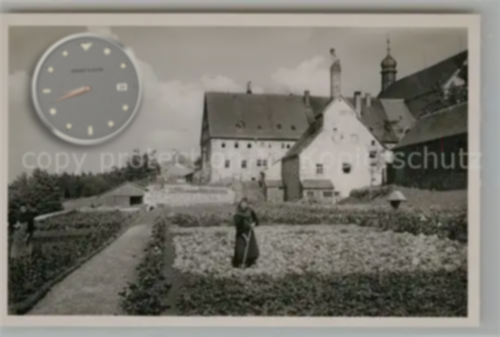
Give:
8h42
